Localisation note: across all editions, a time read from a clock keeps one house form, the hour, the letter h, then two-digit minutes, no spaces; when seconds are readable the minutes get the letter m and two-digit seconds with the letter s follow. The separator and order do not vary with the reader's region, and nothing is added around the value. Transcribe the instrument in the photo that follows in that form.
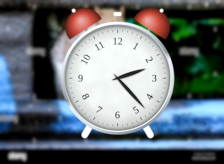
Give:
2h23
